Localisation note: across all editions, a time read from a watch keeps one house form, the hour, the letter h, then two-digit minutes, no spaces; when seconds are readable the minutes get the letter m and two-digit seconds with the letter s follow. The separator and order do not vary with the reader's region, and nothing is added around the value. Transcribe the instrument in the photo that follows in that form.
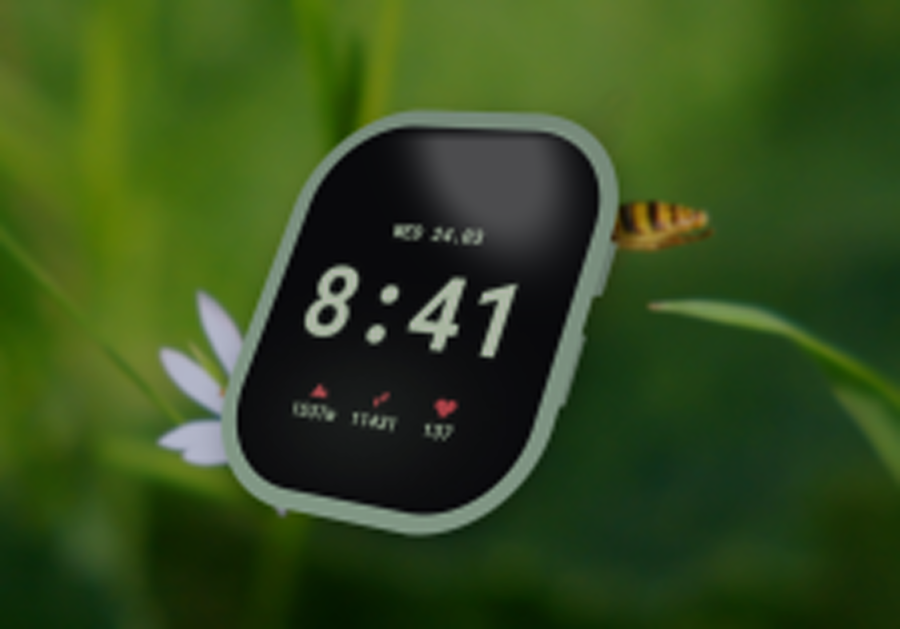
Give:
8h41
